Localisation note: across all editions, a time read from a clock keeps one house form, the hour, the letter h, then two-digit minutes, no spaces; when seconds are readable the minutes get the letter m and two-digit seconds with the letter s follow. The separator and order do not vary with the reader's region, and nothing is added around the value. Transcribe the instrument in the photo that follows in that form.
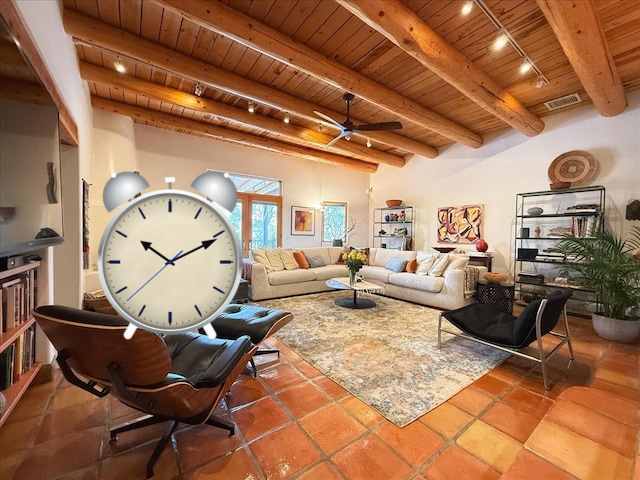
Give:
10h10m38s
